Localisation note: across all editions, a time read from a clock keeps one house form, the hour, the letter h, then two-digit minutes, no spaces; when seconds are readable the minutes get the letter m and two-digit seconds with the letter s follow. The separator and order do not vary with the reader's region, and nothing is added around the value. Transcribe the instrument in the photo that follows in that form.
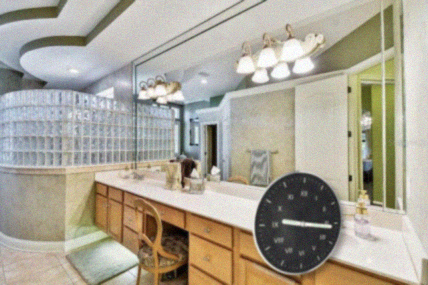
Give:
9h16
